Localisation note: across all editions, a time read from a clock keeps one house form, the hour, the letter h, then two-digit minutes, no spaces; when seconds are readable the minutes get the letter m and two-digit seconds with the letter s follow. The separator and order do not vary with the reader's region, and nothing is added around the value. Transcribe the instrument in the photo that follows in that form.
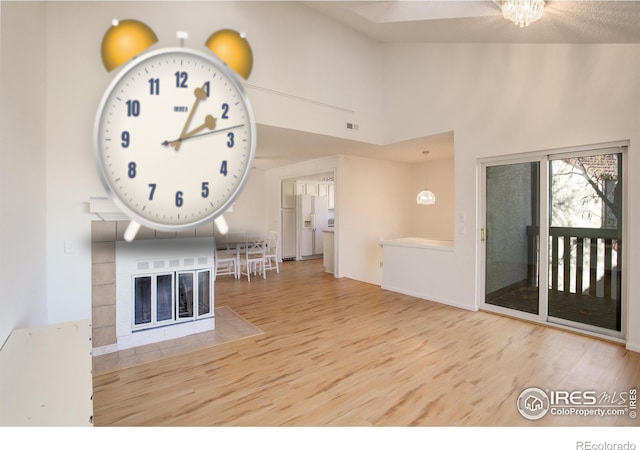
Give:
2h04m13s
